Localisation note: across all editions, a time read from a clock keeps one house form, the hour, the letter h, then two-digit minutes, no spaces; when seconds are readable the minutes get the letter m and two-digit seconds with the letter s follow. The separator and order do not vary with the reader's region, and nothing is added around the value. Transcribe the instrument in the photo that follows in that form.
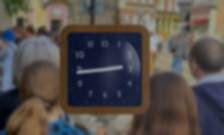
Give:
2h44
